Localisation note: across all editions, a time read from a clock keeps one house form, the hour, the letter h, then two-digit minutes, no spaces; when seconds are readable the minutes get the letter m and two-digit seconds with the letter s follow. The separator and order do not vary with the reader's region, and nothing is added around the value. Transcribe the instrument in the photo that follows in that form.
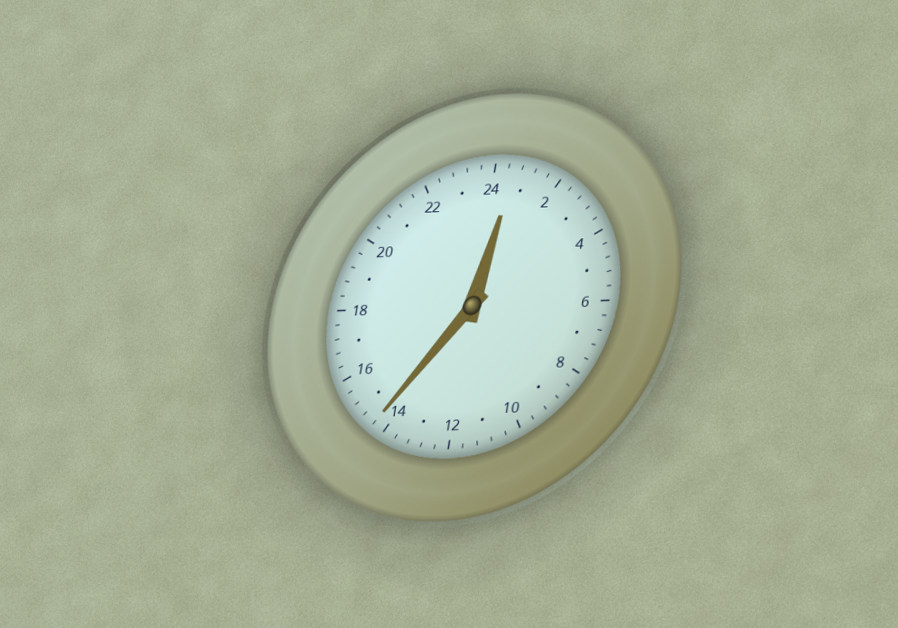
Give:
0h36
